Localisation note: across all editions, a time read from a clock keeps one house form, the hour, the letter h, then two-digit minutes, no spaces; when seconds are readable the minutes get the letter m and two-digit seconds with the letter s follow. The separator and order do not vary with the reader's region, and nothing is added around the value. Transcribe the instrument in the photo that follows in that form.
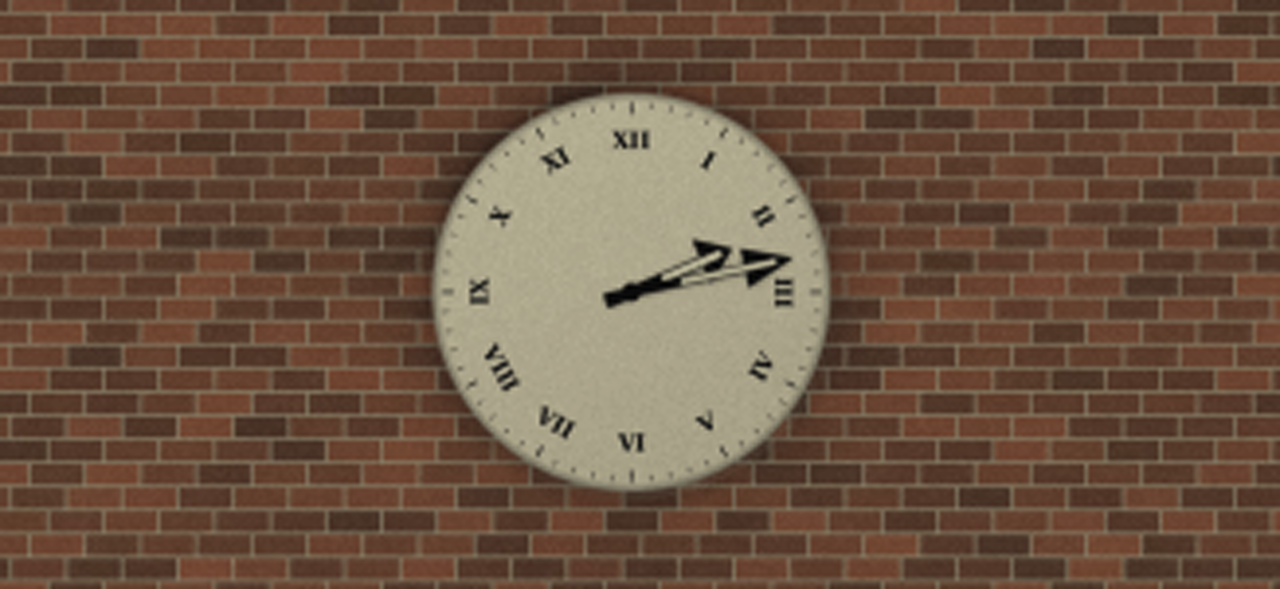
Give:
2h13
